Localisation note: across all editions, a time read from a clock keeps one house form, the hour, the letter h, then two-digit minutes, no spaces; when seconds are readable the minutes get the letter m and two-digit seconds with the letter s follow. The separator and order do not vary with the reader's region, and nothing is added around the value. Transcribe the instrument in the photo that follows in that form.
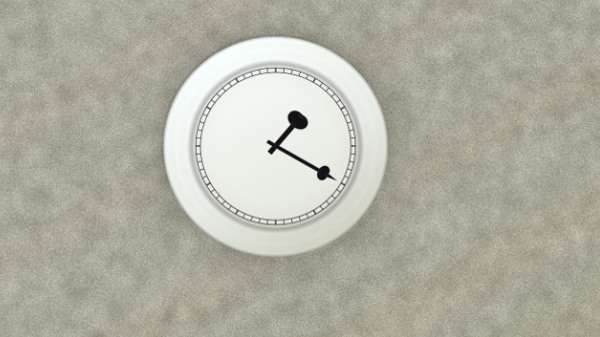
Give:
1h20
